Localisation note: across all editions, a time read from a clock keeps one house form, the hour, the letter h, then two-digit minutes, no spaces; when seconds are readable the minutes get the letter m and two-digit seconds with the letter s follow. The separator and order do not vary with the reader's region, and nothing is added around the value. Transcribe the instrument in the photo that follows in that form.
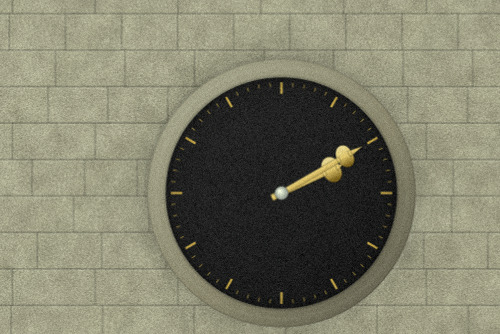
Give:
2h10
